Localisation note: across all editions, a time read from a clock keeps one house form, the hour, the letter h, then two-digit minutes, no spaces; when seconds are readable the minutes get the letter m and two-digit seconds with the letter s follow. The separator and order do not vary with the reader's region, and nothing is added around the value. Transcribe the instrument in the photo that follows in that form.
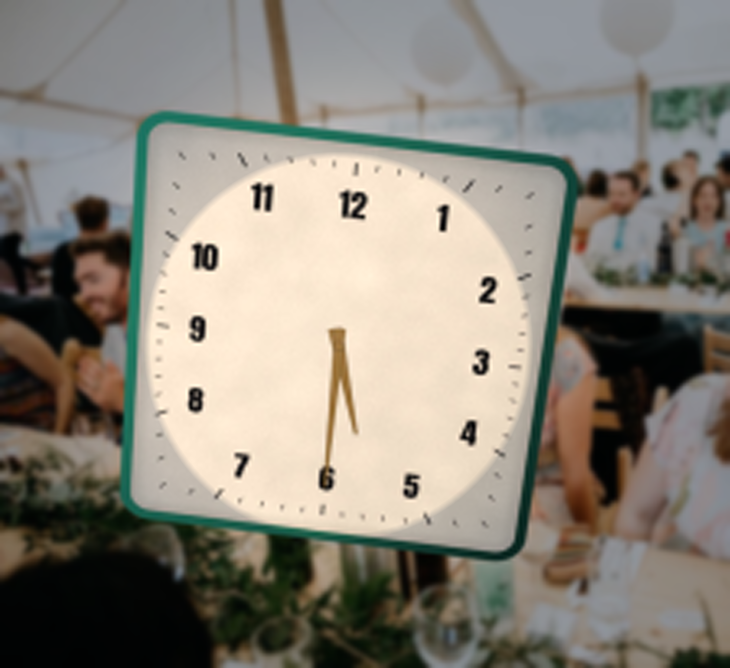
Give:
5h30
